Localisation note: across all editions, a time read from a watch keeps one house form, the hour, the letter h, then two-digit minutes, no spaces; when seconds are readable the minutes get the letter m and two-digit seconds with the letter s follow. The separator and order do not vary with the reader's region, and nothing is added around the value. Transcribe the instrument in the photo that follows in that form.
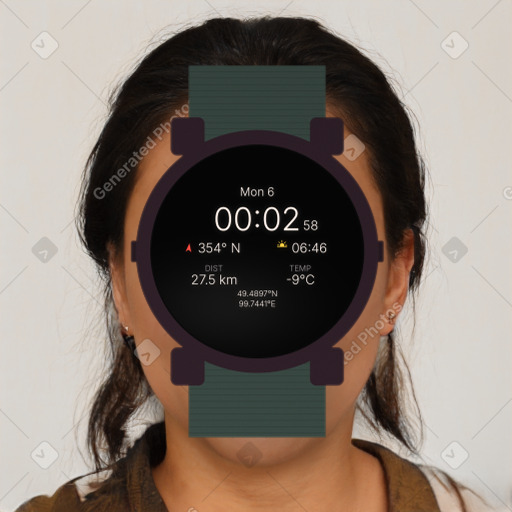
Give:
0h02m58s
